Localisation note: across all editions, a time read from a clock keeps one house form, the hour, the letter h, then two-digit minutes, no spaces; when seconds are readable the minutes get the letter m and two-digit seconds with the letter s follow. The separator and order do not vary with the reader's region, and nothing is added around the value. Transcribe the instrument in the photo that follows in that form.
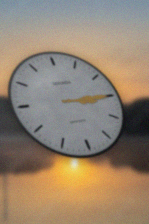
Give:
3h15
